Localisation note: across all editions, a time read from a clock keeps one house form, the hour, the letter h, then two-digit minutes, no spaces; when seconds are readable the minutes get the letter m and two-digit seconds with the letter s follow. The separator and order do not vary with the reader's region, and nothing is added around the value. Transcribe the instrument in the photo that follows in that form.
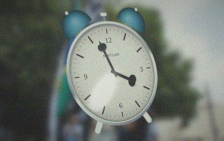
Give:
3h57
